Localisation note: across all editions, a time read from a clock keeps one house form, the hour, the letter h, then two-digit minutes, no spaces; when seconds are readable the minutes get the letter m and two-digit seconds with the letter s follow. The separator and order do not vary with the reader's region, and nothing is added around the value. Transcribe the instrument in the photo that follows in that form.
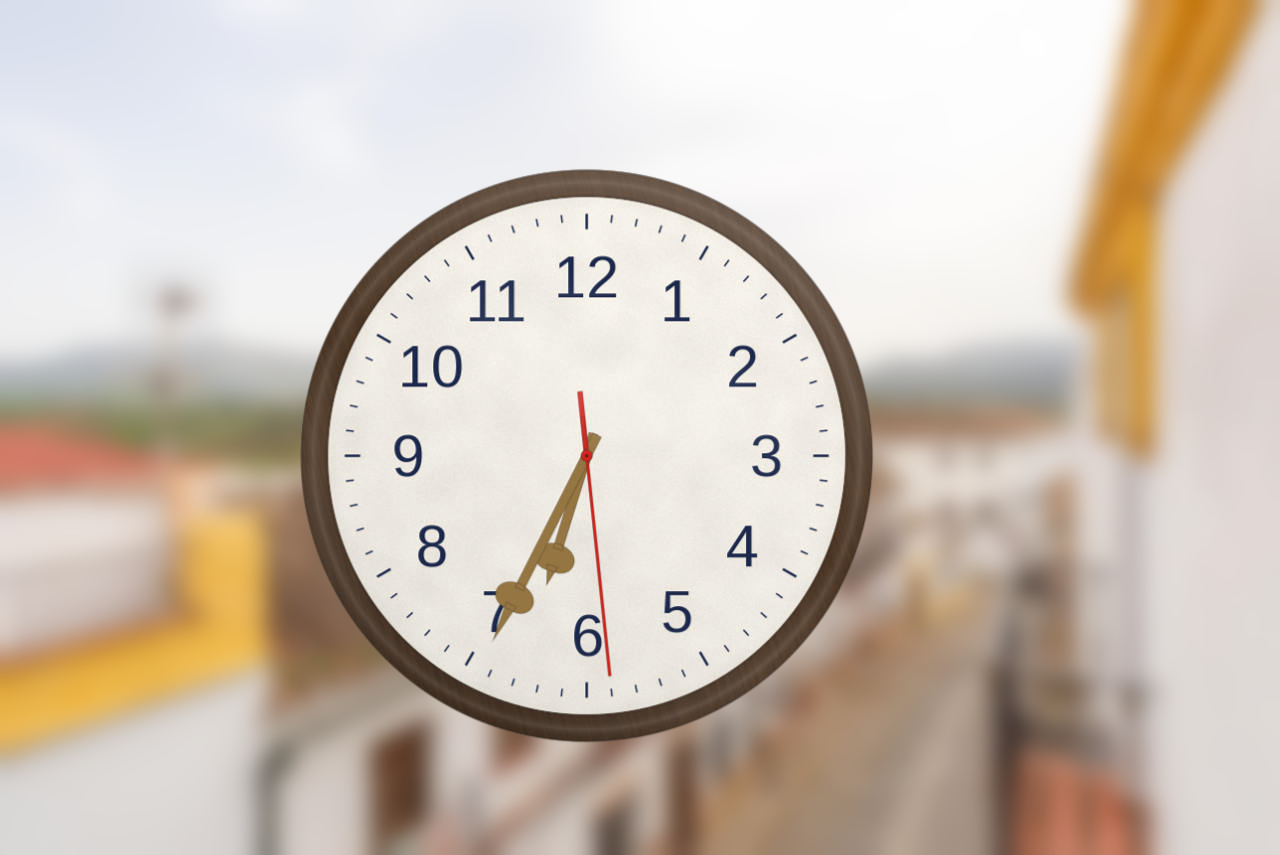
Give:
6h34m29s
